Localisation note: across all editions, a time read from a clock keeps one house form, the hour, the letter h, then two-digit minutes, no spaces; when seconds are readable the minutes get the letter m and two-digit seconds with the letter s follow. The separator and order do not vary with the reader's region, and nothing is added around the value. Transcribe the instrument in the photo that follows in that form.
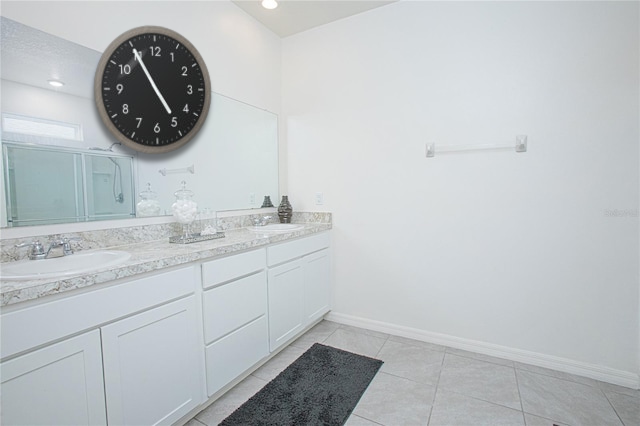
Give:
4h55
